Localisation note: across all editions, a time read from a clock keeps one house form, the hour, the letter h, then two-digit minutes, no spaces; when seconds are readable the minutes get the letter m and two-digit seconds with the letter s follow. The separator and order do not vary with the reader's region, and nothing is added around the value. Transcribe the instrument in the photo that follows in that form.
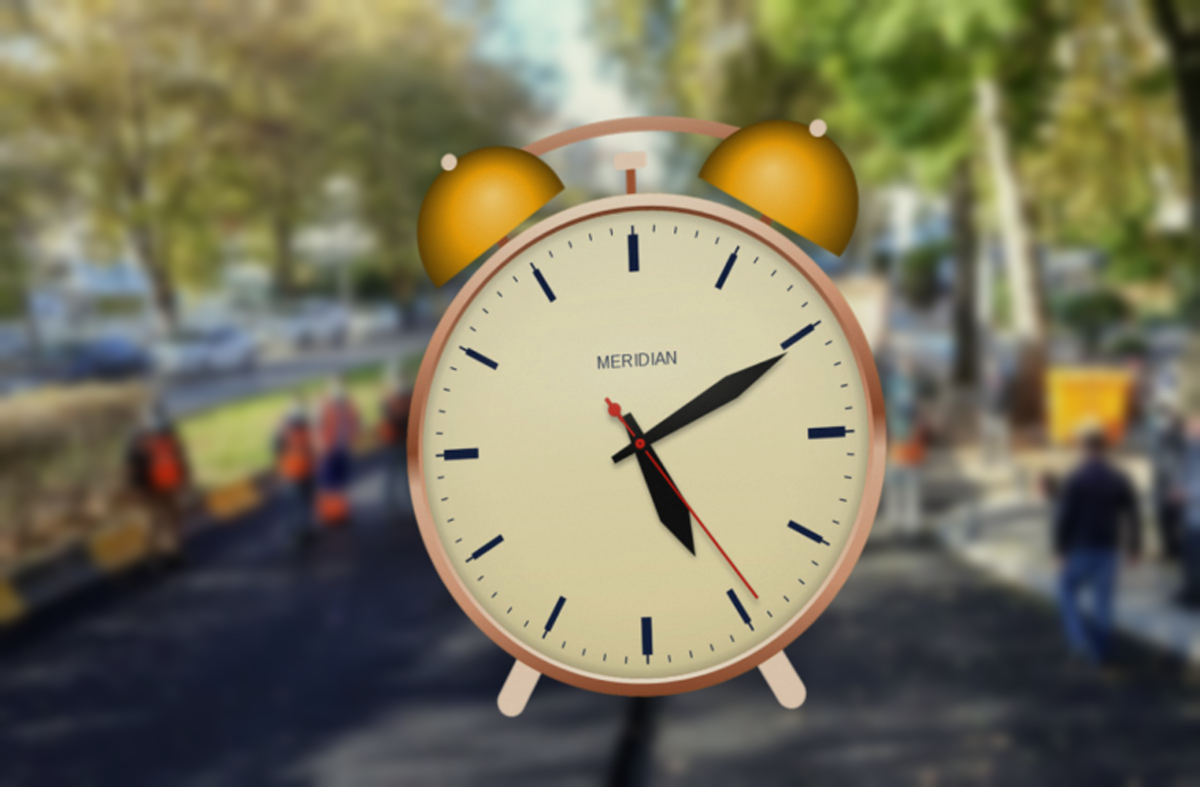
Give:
5h10m24s
